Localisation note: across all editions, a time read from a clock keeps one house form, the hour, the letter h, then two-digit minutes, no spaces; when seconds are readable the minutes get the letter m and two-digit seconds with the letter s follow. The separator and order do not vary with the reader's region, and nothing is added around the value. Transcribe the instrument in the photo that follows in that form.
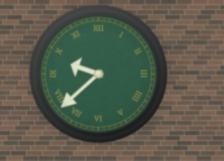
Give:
9h38
